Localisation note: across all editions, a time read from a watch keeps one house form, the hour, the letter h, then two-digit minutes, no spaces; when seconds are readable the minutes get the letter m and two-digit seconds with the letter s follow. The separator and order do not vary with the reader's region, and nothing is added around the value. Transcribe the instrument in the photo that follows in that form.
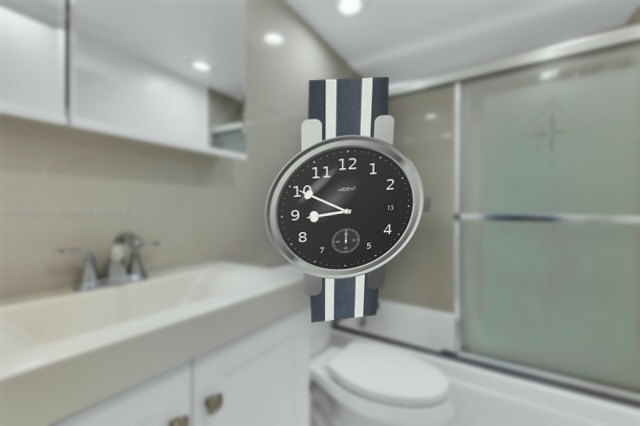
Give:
8h50
